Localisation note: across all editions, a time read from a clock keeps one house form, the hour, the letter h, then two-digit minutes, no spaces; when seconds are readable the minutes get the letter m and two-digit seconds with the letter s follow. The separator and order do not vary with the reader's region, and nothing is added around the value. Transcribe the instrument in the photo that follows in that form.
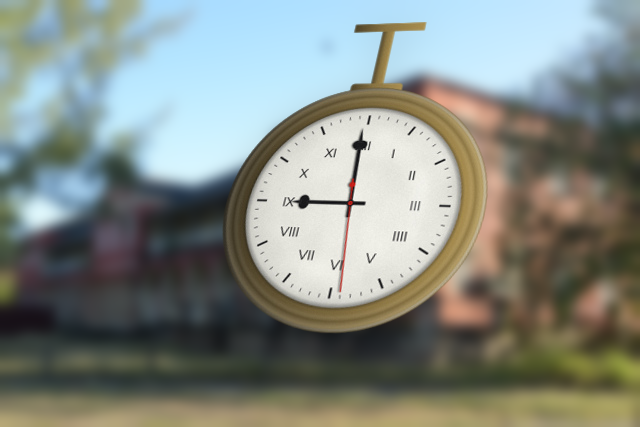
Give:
8h59m29s
